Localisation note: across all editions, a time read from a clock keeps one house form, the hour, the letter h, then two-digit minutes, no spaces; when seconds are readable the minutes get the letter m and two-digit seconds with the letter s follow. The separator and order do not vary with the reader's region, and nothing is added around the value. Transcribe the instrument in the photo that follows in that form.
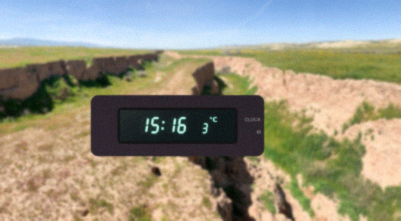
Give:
15h16
